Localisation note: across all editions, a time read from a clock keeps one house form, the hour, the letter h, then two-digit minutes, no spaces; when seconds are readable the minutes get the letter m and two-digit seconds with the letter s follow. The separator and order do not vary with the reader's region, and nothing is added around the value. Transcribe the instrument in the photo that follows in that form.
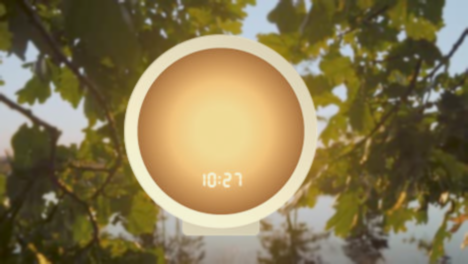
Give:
10h27
